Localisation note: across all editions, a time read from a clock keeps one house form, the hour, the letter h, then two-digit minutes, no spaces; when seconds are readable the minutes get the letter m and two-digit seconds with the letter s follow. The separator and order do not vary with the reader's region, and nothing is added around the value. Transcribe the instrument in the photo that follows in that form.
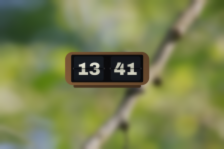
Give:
13h41
